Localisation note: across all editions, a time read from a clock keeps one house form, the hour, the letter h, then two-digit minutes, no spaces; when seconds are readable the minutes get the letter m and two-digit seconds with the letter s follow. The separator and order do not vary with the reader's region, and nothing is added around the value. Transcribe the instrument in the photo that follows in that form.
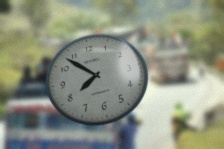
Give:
7h53
